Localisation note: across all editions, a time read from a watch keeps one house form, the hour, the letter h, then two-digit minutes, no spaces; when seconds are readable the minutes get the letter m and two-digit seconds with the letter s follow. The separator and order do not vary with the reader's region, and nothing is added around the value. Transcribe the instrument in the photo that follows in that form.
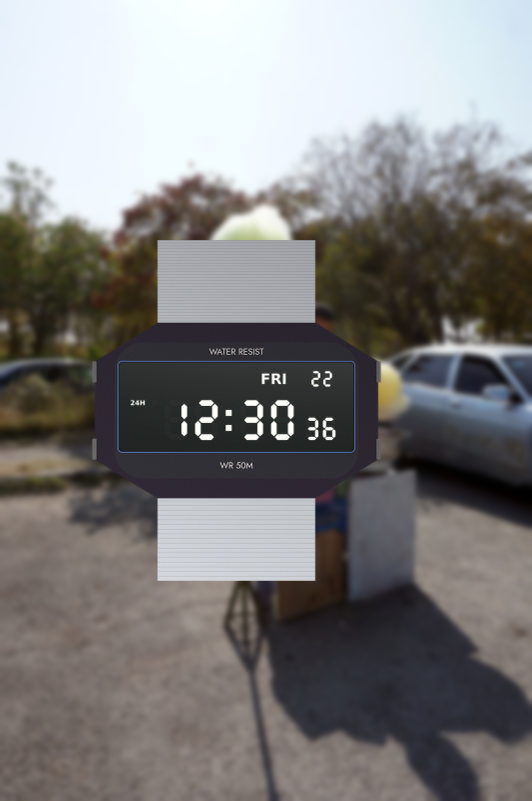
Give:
12h30m36s
